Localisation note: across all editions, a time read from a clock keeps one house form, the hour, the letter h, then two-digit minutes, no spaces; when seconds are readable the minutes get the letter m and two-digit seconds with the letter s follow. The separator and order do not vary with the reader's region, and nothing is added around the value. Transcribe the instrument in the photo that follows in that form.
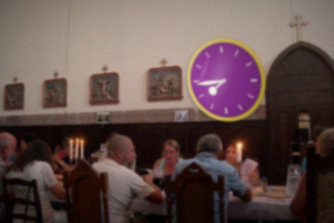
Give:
7h44
